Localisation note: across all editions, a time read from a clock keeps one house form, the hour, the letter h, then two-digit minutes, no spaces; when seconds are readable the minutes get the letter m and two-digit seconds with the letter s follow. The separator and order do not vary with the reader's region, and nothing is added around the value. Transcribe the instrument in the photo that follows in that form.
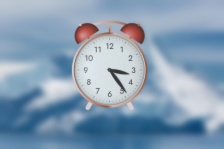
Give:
3h24
